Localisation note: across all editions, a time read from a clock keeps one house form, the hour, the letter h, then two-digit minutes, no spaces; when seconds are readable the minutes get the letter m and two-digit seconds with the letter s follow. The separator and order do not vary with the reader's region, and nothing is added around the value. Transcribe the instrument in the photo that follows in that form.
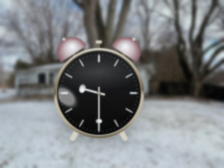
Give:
9h30
